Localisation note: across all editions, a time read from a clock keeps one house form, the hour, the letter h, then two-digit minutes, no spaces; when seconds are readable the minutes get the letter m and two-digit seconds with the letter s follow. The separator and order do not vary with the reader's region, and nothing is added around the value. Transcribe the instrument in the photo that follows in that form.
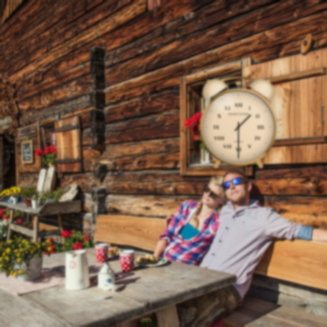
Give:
1h30
